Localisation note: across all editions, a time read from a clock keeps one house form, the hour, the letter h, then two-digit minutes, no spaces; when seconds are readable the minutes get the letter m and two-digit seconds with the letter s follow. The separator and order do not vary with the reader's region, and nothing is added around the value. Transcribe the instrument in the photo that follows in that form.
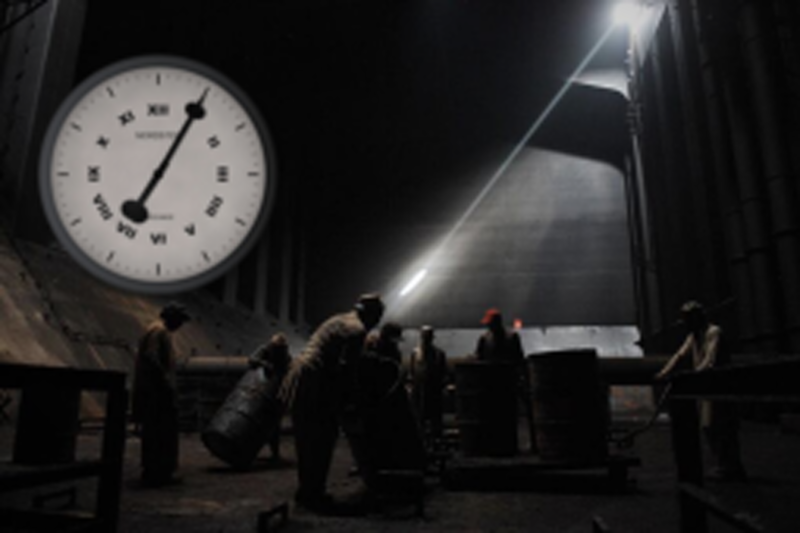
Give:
7h05
